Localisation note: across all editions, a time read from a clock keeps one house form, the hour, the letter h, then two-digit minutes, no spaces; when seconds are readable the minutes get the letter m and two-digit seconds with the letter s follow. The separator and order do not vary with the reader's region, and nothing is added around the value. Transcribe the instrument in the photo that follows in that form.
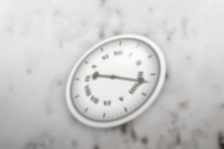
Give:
9h17
